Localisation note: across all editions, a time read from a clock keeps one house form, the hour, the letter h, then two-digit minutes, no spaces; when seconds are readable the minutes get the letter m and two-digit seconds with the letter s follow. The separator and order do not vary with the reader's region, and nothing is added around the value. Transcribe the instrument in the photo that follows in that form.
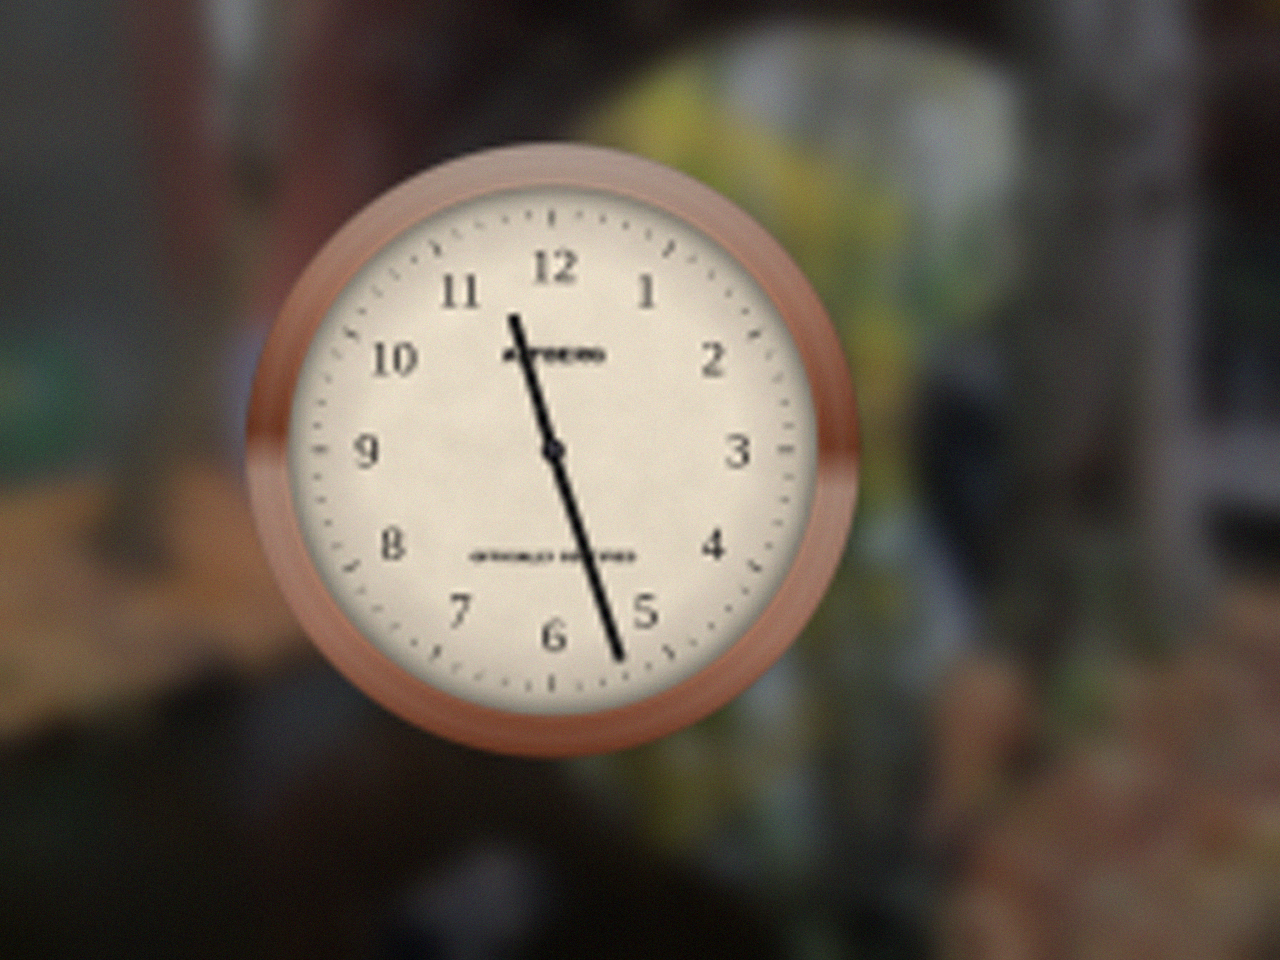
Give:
11h27
